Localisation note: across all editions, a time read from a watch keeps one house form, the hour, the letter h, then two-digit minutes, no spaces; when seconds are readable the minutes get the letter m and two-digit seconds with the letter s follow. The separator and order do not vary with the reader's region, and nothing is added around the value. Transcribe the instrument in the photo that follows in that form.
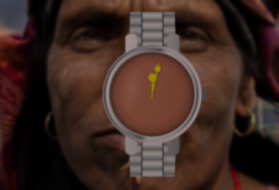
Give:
12h02
